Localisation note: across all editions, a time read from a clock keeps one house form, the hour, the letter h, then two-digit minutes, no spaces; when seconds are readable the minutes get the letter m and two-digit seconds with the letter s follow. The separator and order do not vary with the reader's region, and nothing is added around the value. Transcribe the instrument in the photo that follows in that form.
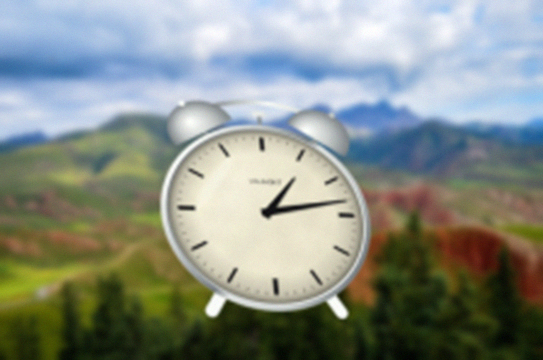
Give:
1h13
